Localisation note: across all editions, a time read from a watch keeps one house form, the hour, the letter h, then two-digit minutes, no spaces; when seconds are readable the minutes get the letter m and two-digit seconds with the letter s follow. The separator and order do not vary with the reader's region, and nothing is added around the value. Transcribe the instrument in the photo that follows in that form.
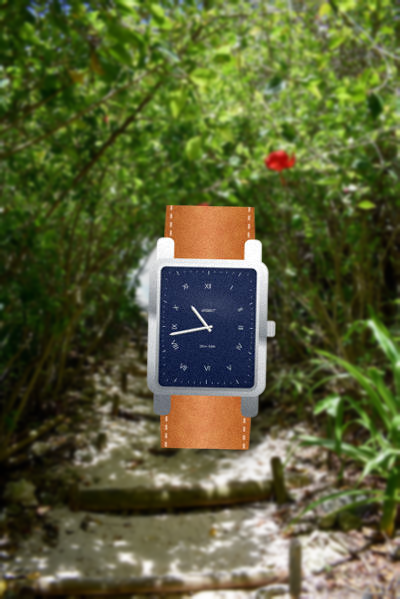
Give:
10h43
